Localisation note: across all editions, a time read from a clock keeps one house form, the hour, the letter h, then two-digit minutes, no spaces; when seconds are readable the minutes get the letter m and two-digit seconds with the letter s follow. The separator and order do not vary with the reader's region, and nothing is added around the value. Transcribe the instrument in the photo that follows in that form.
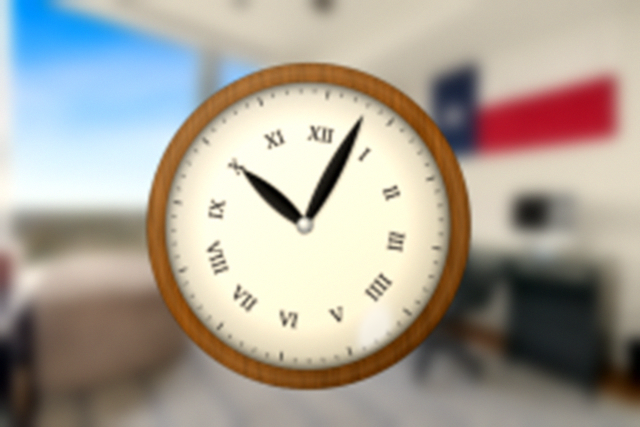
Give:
10h03
